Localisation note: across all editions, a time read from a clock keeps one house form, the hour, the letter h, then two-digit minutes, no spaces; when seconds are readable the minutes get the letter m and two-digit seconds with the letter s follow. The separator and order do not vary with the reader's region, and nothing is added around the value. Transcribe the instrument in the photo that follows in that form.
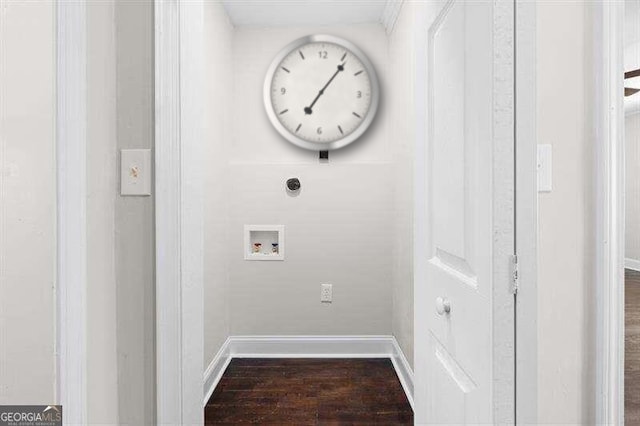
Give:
7h06
